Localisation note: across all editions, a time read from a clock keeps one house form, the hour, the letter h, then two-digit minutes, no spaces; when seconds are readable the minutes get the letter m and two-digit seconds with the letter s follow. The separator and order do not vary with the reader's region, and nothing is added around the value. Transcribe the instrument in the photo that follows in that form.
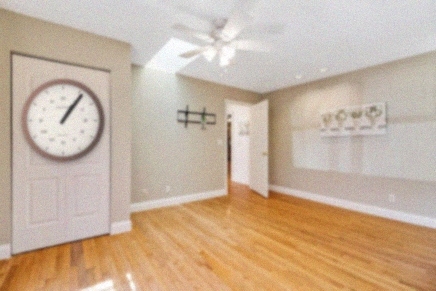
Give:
1h06
